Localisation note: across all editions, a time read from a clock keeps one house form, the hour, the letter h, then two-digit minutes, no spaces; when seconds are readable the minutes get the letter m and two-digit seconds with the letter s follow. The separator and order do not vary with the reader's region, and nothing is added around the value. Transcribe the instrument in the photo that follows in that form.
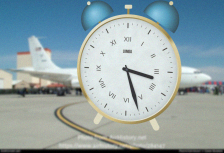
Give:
3h27
